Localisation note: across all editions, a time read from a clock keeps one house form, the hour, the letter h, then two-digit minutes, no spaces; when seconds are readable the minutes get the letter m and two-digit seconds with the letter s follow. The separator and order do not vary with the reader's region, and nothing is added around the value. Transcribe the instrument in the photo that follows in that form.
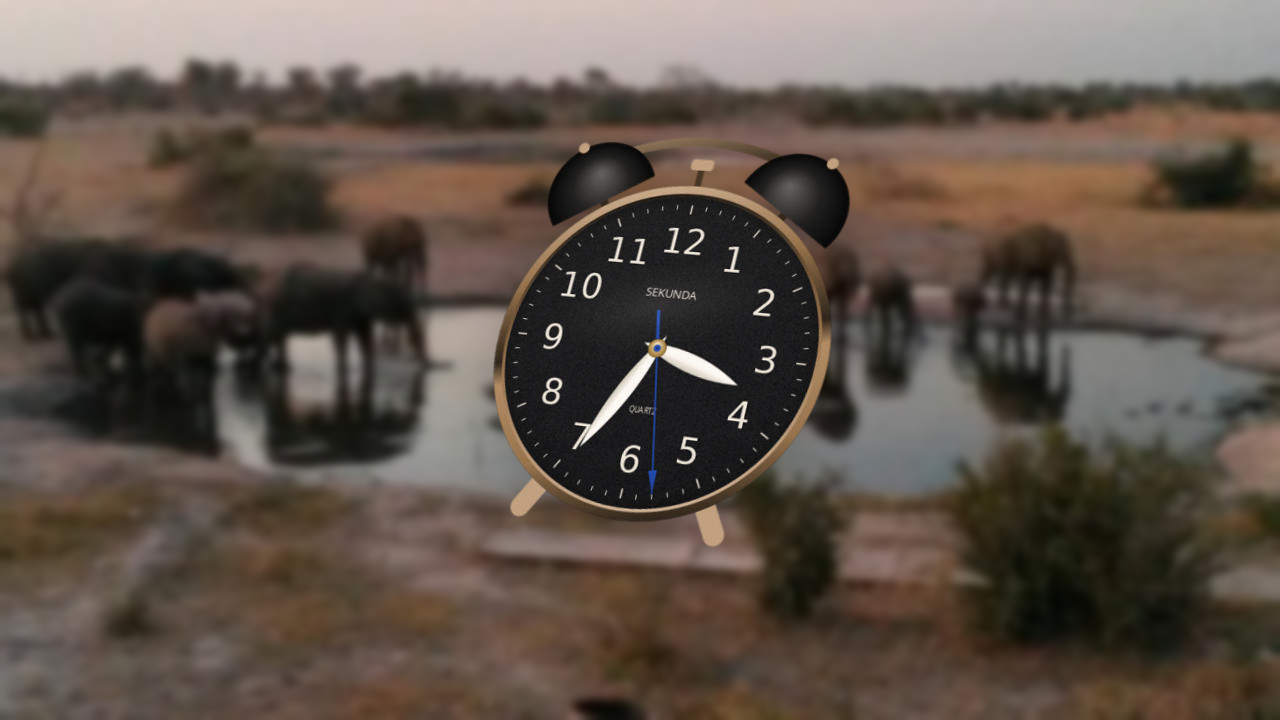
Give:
3h34m28s
